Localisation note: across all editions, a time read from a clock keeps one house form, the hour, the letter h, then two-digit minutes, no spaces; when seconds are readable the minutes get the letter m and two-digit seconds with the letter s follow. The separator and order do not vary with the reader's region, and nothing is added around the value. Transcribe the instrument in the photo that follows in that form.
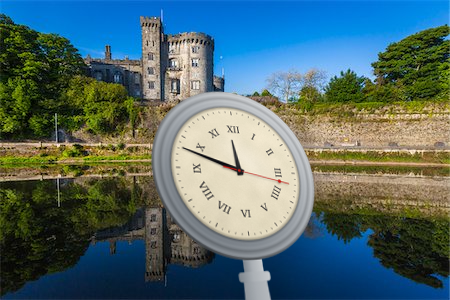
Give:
11h48m17s
